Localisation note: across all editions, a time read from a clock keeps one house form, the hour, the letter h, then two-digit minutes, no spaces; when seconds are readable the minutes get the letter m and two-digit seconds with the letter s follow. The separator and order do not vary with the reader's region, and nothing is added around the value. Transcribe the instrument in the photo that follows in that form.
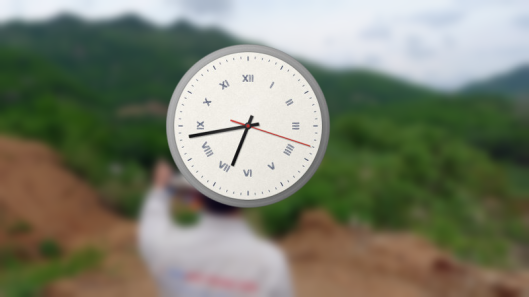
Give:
6h43m18s
